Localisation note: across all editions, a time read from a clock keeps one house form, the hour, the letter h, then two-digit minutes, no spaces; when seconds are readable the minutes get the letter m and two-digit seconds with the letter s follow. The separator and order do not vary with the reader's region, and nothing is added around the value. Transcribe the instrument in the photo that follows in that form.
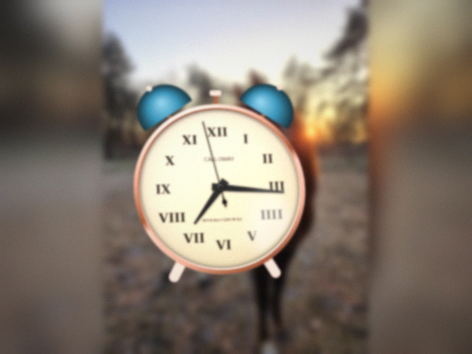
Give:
7h15m58s
